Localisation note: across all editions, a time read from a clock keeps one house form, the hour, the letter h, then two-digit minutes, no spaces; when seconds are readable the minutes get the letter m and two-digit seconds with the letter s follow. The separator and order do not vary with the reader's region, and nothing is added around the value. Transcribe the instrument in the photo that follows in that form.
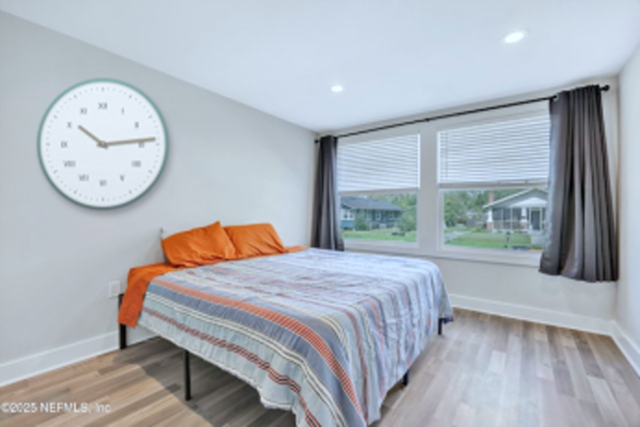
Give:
10h14
